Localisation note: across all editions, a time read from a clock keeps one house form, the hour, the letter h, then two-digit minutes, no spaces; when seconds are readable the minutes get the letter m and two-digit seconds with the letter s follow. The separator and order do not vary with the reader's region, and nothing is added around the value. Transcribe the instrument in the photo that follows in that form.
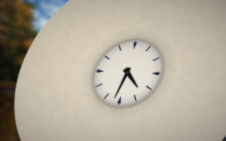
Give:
4h32
